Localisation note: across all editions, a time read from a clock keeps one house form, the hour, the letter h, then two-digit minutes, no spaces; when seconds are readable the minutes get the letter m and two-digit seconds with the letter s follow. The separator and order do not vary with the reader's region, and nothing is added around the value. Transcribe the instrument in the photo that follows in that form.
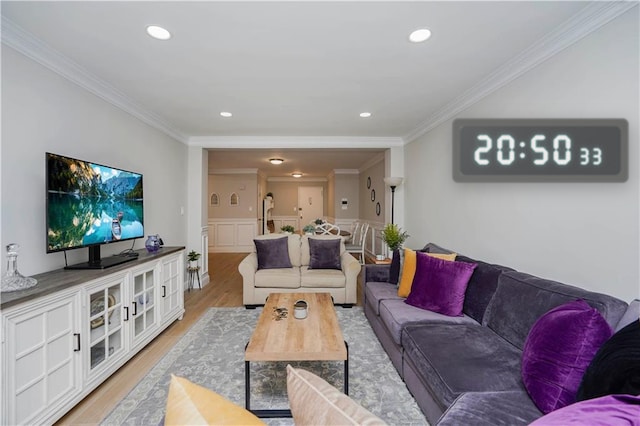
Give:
20h50m33s
